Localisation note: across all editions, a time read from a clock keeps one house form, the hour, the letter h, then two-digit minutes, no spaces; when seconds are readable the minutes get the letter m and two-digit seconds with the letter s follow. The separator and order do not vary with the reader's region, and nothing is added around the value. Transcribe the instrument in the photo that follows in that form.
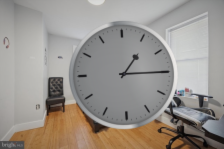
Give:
1h15
